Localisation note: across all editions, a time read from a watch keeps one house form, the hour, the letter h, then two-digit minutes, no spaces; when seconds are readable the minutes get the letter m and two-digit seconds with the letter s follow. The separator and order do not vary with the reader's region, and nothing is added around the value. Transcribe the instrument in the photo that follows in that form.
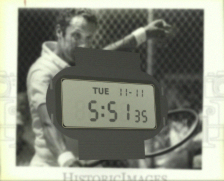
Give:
5h51m35s
